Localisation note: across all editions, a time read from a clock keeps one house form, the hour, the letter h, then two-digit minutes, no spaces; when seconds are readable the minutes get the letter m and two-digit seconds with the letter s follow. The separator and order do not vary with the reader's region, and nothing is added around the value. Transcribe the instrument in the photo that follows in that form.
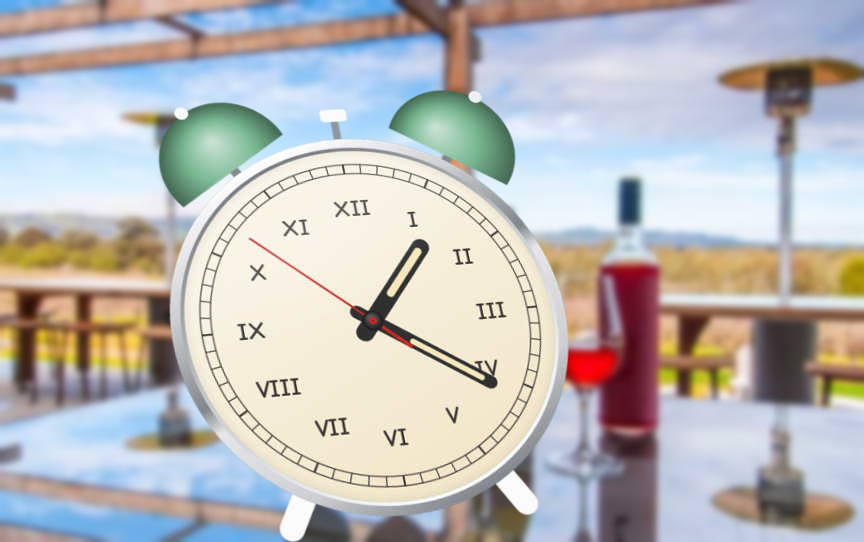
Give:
1h20m52s
